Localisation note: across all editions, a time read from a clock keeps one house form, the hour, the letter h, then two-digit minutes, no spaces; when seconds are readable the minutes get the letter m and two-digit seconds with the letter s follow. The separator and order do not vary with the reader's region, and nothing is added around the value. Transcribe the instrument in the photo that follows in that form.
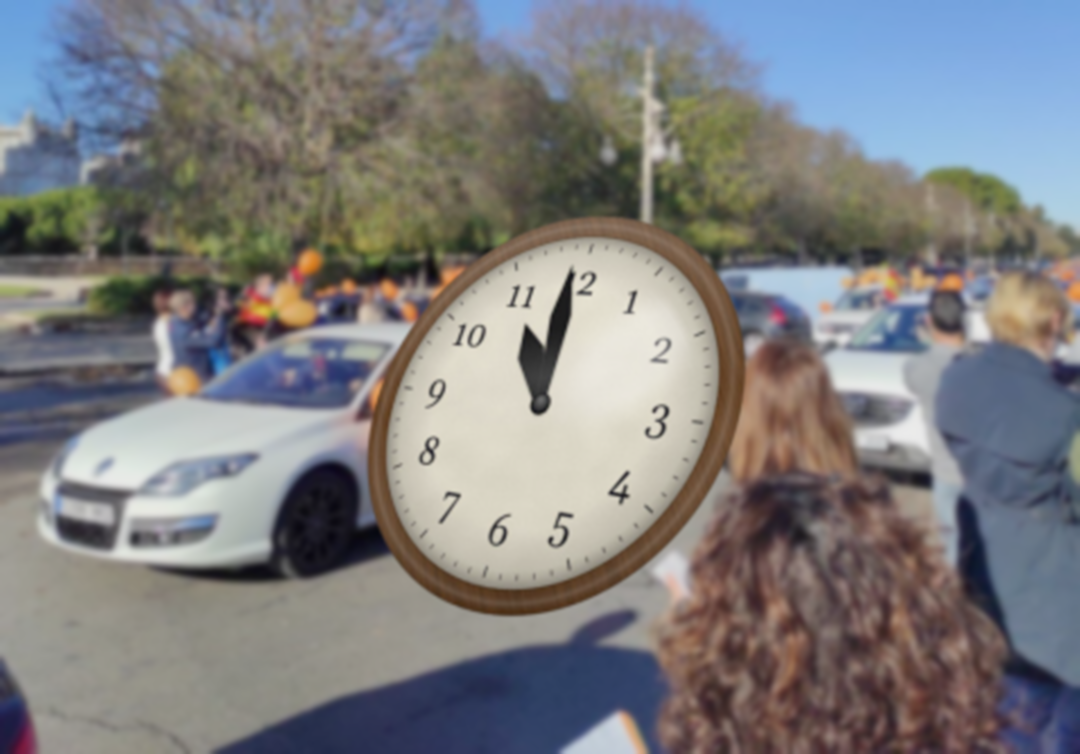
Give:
10h59
